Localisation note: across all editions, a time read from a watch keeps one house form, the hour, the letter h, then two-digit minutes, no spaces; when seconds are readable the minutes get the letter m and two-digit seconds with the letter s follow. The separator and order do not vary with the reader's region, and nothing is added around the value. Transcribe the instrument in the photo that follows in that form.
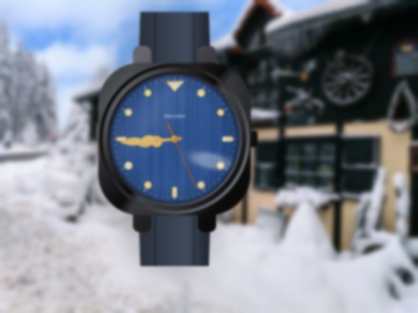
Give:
8h44m26s
